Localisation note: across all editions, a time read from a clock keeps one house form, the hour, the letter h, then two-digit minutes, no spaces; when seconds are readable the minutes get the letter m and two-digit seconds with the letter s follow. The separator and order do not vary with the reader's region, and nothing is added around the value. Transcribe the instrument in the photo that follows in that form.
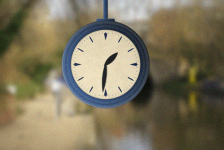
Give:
1h31
